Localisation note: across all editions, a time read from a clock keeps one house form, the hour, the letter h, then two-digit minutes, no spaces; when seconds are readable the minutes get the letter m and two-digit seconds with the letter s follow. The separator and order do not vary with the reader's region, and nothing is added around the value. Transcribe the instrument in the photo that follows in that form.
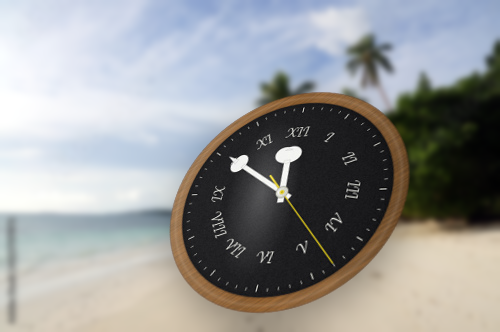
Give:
11h50m23s
